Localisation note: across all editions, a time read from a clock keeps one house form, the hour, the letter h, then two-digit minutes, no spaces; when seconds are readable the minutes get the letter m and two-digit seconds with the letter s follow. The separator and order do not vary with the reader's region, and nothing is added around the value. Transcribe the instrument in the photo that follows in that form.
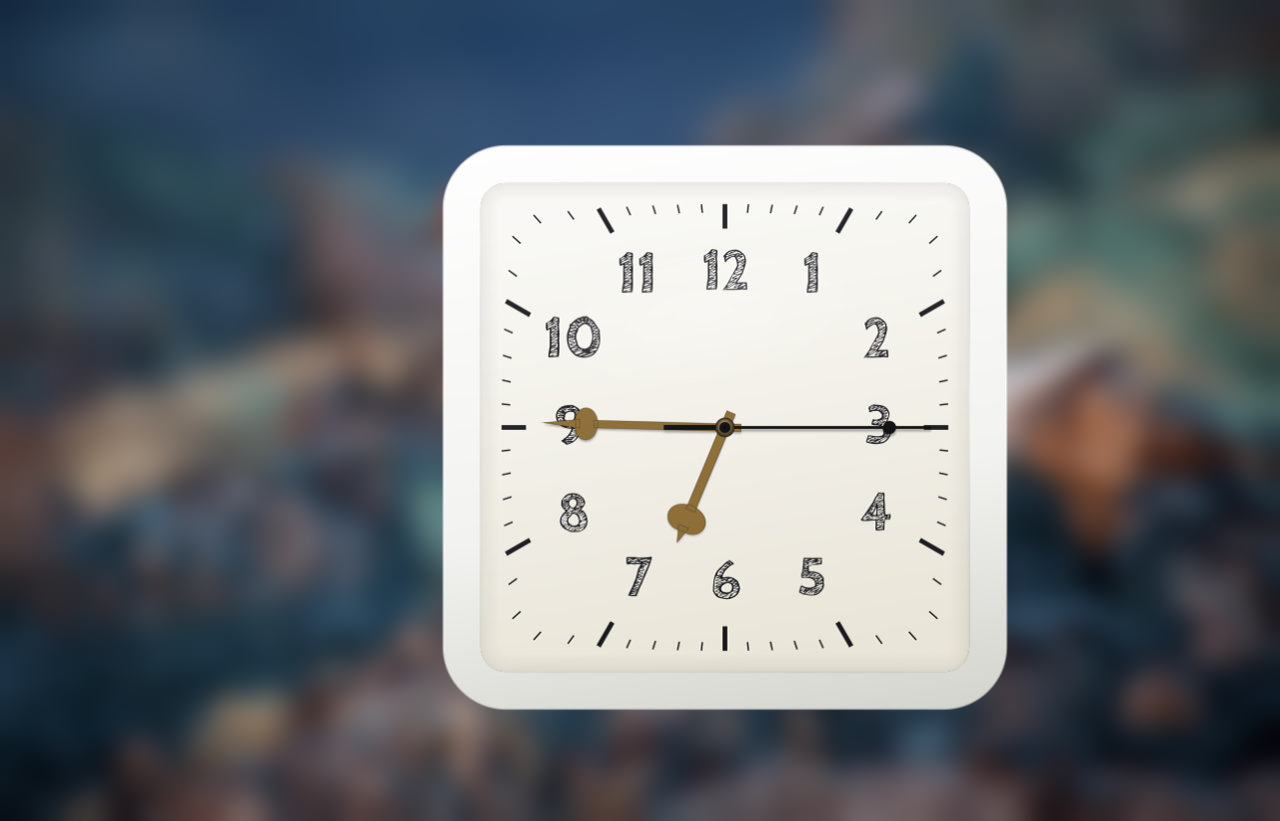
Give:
6h45m15s
